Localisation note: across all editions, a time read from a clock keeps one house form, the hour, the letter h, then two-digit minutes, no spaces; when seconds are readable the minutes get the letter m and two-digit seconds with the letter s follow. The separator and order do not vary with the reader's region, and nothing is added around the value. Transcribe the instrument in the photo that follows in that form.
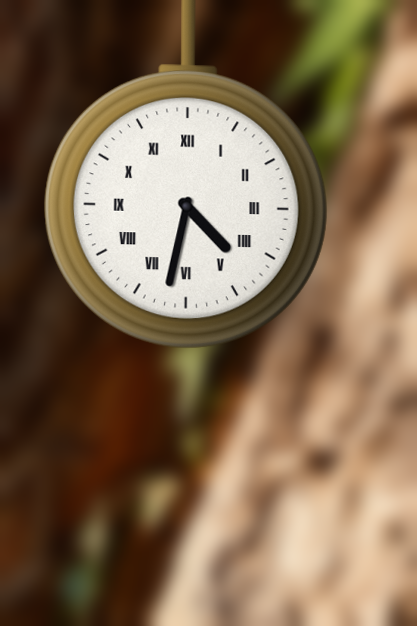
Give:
4h32
